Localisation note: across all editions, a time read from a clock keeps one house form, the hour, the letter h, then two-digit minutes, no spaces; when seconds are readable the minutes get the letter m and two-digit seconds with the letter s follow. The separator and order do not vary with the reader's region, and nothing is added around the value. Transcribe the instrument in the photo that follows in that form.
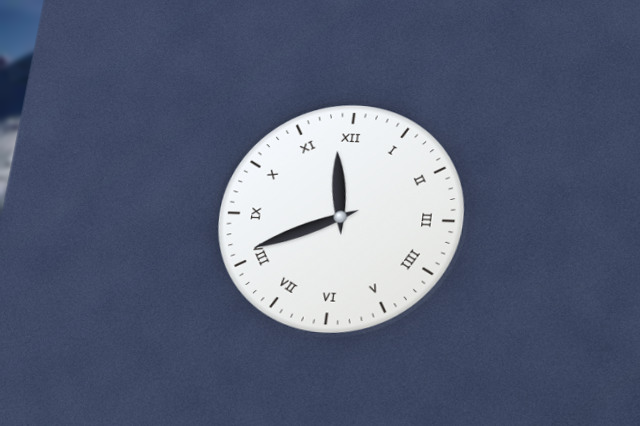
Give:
11h41
